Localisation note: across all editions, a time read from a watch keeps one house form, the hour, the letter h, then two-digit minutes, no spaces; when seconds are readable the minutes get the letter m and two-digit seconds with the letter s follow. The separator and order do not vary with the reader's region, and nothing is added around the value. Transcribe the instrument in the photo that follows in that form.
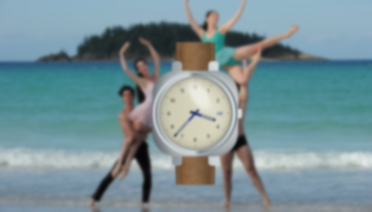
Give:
3h37
